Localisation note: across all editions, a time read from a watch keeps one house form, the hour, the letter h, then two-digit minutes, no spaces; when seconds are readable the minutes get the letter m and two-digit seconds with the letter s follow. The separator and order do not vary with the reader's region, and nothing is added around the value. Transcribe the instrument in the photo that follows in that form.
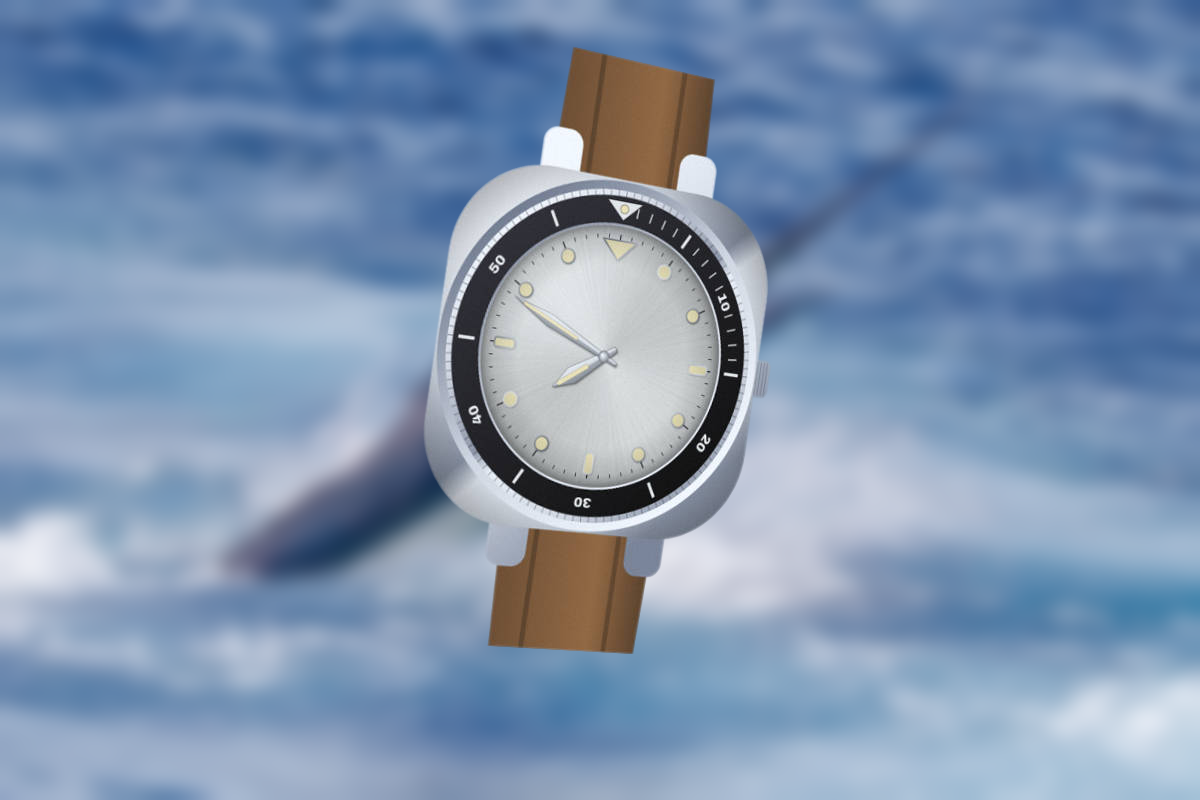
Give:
7h49
